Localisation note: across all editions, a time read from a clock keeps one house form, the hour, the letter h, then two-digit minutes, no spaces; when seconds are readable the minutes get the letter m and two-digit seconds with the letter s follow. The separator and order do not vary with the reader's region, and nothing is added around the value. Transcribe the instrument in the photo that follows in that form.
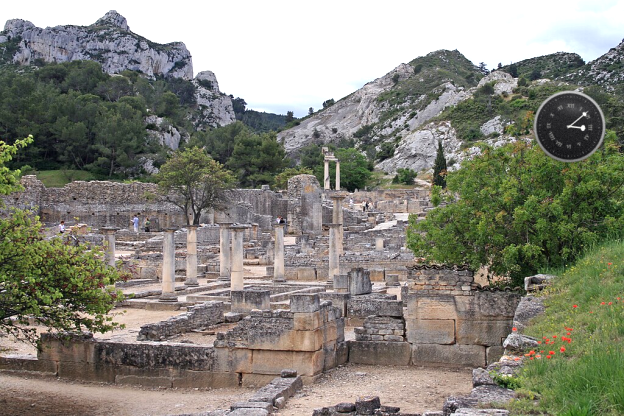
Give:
3h08
